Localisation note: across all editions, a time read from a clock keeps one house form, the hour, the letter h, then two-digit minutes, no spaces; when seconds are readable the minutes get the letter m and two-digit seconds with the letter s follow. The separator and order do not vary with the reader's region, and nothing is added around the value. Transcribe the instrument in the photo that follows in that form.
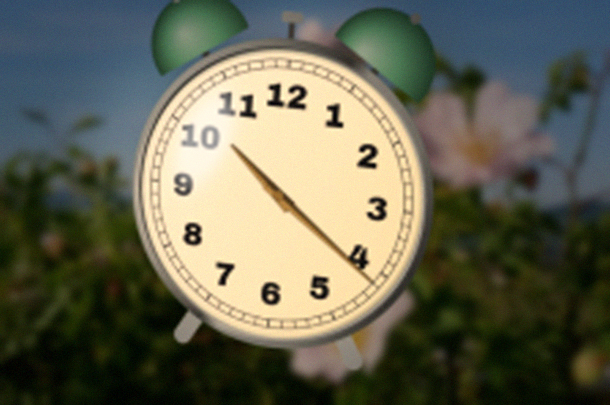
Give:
10h21
